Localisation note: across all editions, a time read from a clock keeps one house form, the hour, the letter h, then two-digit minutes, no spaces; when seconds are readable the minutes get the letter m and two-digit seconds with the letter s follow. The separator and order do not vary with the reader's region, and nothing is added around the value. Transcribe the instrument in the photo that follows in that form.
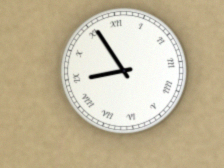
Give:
8h56
